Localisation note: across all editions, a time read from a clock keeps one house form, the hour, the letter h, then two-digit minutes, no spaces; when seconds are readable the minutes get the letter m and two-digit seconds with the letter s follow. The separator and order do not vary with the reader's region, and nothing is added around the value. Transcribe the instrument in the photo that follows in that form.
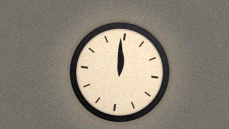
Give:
11h59
